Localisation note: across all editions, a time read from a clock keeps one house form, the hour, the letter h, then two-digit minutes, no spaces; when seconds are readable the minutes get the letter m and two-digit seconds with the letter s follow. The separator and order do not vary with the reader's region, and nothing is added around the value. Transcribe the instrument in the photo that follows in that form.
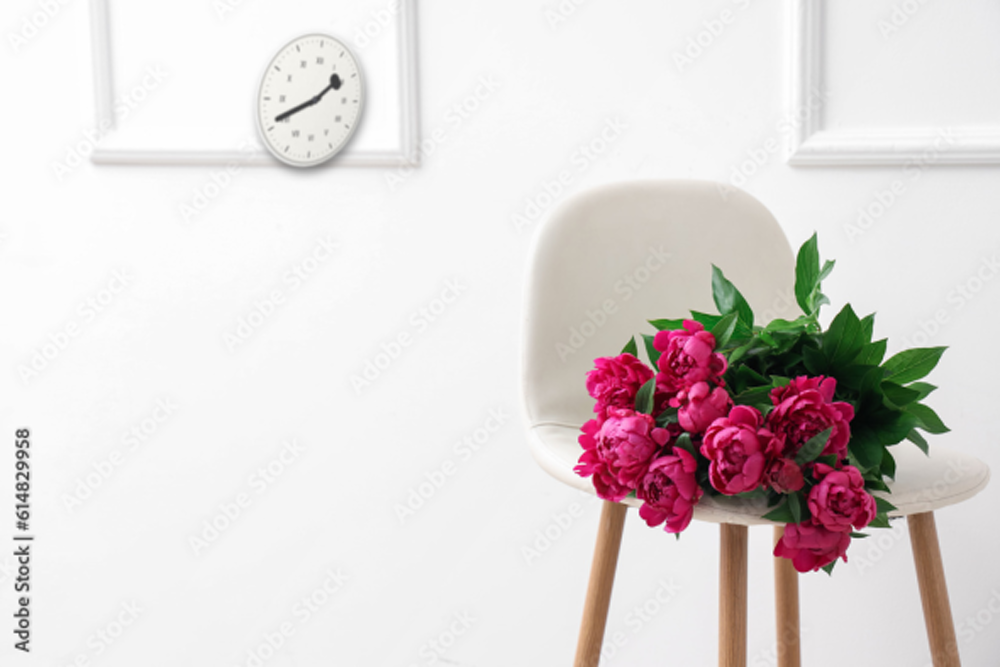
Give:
1h41
